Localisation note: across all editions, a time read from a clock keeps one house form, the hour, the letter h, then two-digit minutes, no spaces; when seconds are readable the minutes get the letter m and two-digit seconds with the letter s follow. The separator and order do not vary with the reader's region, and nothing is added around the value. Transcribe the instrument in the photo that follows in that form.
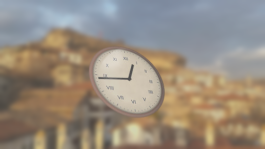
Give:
12h44
